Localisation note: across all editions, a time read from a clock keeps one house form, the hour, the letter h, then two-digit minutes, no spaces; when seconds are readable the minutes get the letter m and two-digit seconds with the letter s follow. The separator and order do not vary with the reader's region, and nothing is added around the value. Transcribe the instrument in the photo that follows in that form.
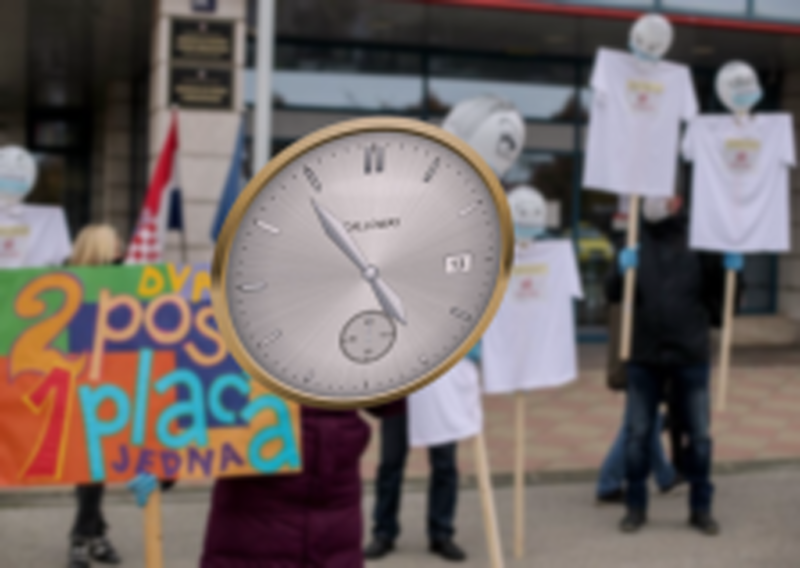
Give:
4h54
